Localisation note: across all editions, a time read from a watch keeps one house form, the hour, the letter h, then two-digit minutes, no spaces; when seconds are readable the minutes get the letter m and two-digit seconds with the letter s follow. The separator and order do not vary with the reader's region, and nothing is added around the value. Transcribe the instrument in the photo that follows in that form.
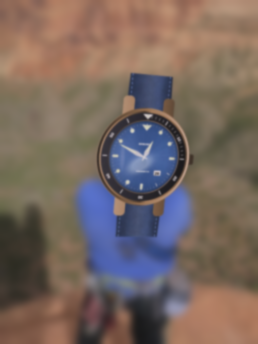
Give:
12h49
